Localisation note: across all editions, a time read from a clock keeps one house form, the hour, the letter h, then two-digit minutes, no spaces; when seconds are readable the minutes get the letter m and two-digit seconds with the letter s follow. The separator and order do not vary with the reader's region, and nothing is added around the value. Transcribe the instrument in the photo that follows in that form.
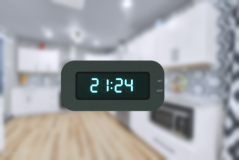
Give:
21h24
